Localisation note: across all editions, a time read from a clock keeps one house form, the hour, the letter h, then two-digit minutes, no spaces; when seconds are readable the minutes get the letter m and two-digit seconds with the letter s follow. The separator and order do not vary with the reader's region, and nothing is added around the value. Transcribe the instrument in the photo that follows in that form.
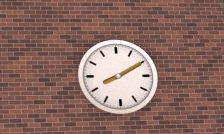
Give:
8h10
